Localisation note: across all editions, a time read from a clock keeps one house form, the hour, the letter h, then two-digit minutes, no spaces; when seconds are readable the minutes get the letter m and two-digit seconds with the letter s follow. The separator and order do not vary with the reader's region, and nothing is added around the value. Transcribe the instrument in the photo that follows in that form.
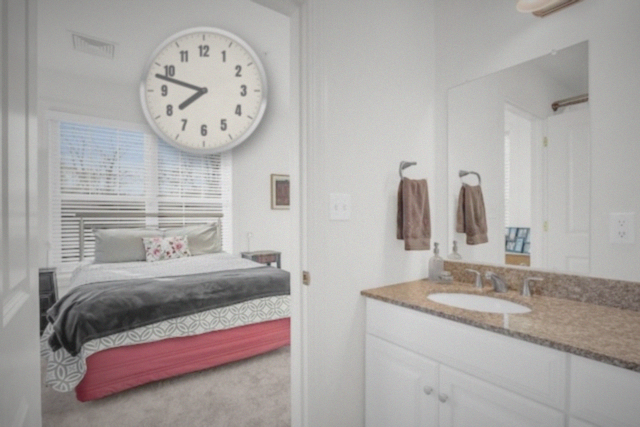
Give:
7h48
